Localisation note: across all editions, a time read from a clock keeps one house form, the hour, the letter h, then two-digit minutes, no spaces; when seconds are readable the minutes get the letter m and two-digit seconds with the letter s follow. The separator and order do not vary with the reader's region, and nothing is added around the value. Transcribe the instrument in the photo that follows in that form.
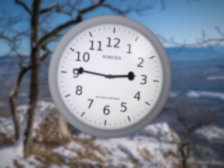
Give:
2h46
